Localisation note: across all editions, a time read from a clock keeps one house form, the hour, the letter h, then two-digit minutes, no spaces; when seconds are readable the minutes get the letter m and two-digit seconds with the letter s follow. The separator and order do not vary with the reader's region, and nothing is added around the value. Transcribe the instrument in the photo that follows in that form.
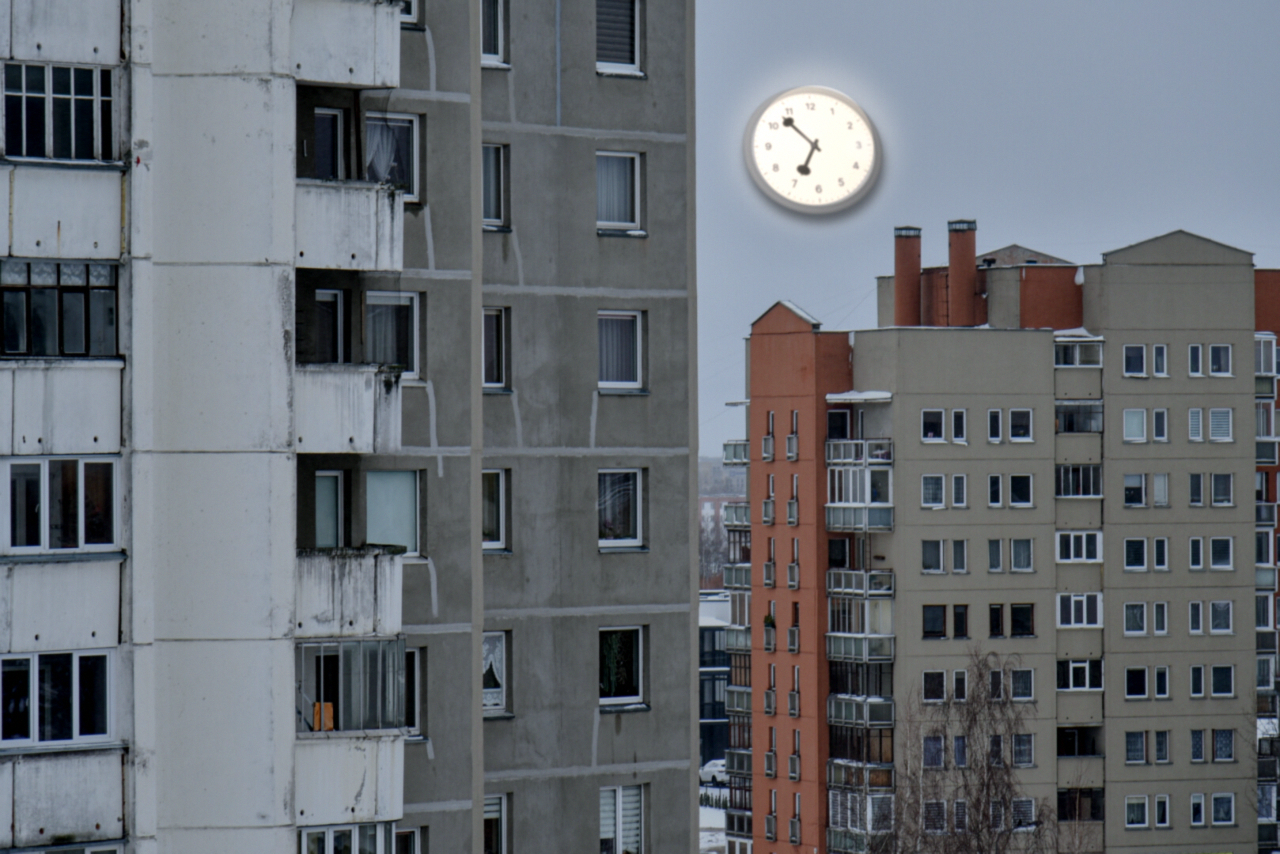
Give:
6h53
